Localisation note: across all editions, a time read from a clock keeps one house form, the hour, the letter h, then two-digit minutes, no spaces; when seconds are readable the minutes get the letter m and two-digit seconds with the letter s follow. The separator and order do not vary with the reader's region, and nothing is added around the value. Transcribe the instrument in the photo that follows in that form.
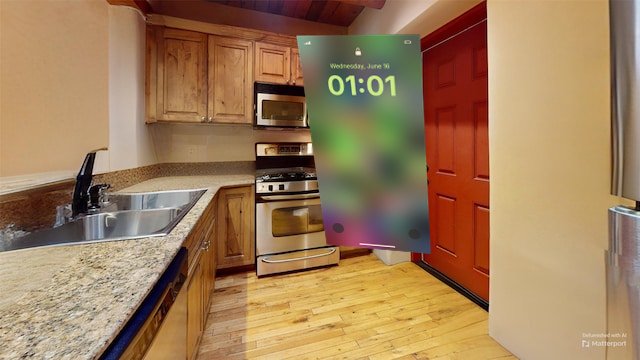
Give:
1h01
